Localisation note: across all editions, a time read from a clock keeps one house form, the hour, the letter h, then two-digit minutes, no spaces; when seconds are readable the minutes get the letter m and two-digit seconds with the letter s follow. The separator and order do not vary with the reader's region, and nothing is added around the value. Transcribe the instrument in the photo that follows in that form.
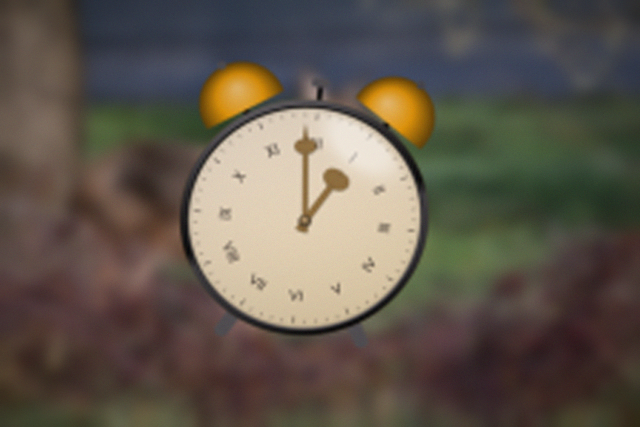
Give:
12h59
